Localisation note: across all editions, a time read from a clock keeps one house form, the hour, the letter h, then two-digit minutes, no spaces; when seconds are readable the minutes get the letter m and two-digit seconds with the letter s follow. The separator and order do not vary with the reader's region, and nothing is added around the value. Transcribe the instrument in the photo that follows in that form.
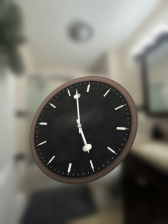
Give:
4h57
